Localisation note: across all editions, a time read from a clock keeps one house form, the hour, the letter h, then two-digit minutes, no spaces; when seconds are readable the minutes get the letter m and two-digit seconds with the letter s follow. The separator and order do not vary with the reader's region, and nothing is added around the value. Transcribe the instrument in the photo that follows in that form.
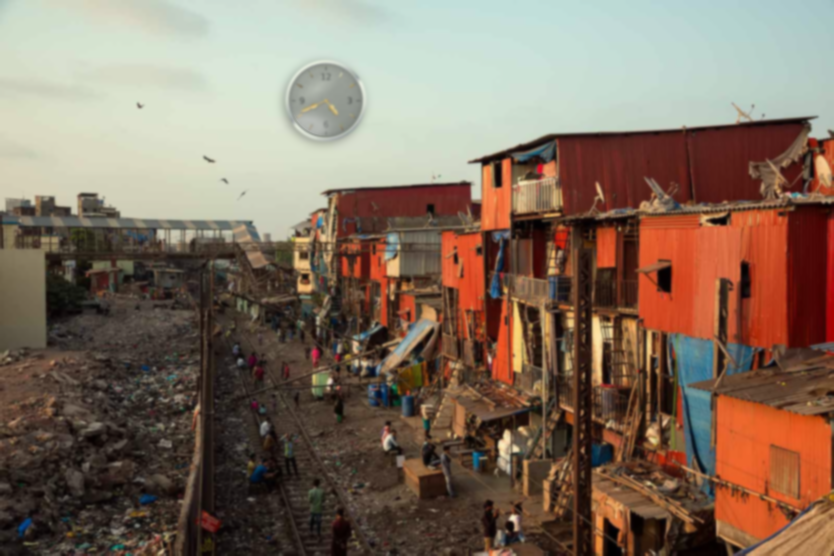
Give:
4h41
